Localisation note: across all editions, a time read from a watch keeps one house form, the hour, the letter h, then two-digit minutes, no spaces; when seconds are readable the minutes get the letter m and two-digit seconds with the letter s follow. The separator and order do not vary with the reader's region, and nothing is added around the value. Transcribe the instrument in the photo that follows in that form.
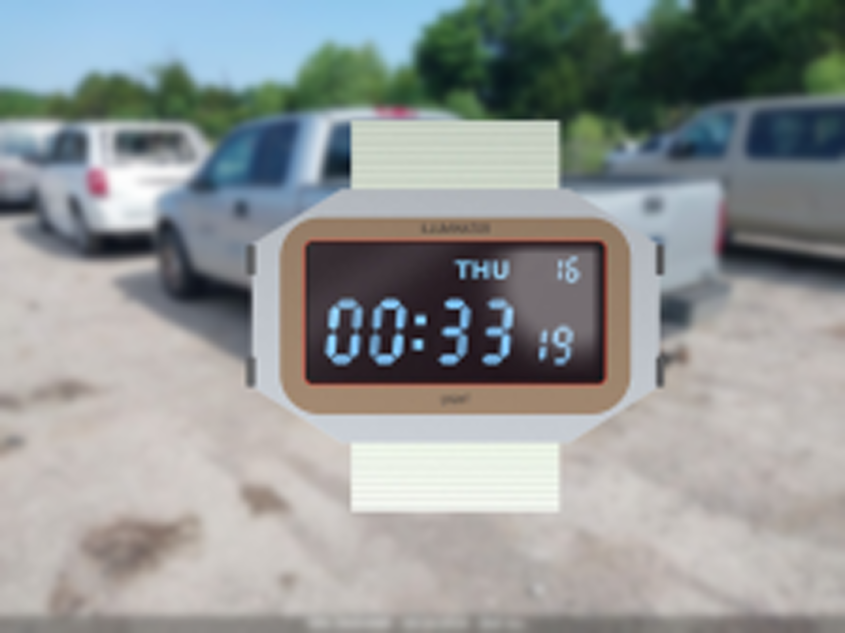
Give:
0h33m19s
